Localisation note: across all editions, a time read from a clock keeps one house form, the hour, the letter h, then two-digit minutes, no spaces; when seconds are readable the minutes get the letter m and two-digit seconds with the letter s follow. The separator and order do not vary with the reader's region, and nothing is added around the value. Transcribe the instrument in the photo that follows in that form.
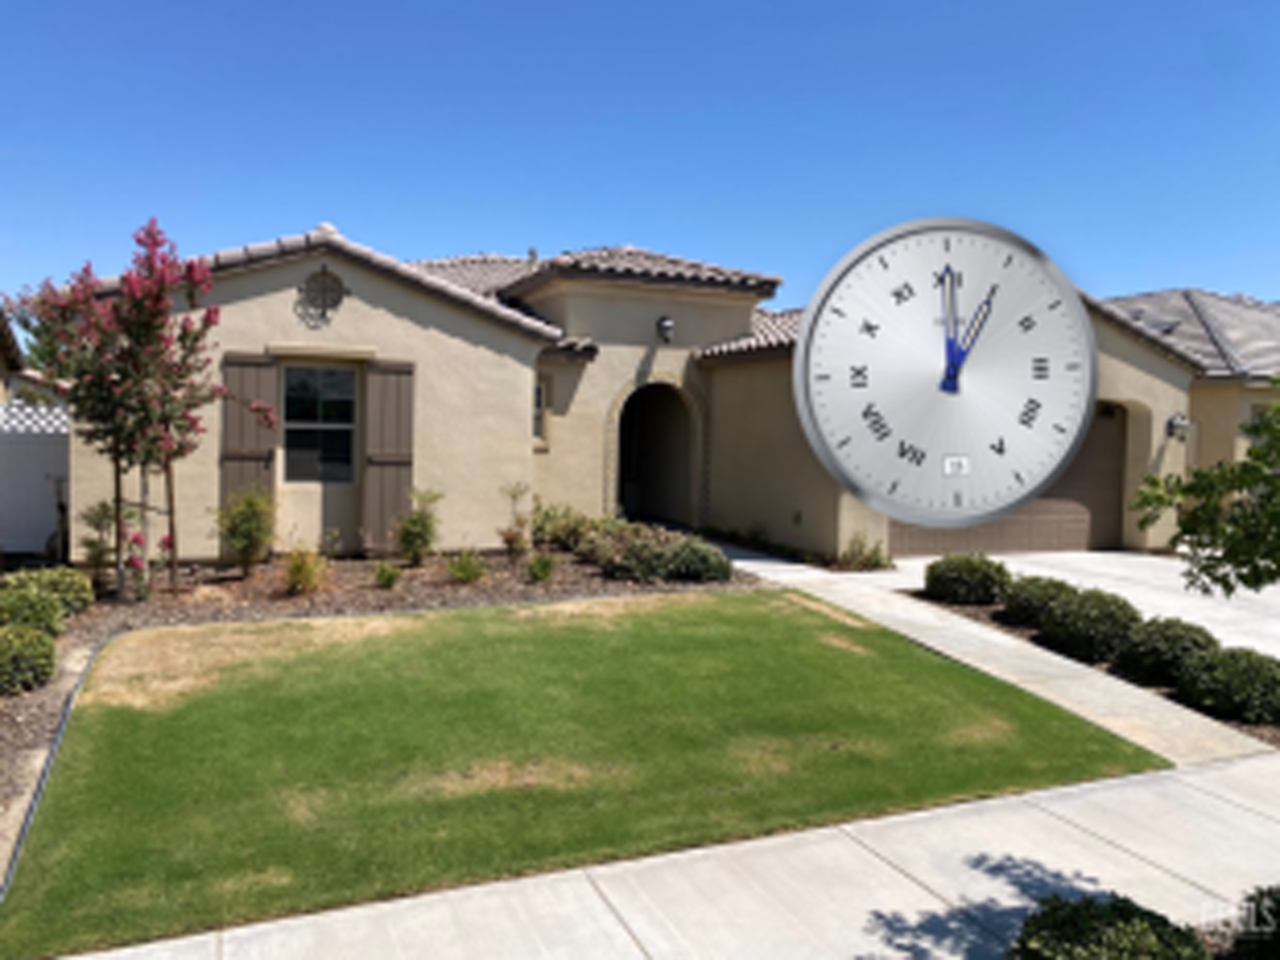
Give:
1h00
